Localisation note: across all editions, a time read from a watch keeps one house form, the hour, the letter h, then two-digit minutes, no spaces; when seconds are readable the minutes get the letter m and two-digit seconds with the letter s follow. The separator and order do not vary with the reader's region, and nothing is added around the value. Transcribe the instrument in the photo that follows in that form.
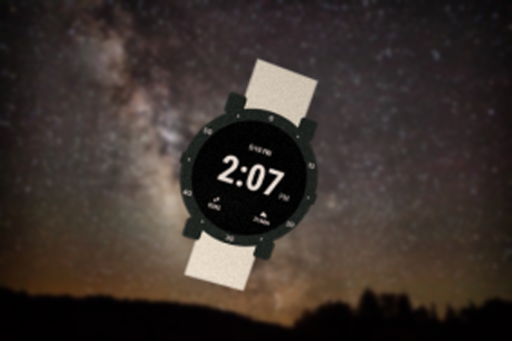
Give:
2h07
